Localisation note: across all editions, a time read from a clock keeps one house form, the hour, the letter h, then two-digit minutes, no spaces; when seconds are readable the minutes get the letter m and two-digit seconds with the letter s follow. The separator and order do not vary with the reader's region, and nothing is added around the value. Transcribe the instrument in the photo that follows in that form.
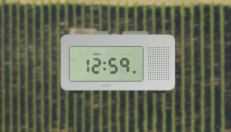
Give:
12h59
